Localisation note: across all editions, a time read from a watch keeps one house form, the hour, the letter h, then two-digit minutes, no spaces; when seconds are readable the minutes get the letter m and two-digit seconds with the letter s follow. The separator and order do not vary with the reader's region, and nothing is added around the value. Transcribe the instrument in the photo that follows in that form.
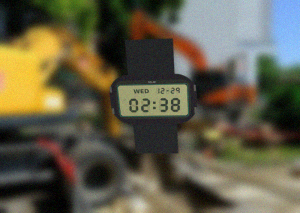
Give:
2h38
